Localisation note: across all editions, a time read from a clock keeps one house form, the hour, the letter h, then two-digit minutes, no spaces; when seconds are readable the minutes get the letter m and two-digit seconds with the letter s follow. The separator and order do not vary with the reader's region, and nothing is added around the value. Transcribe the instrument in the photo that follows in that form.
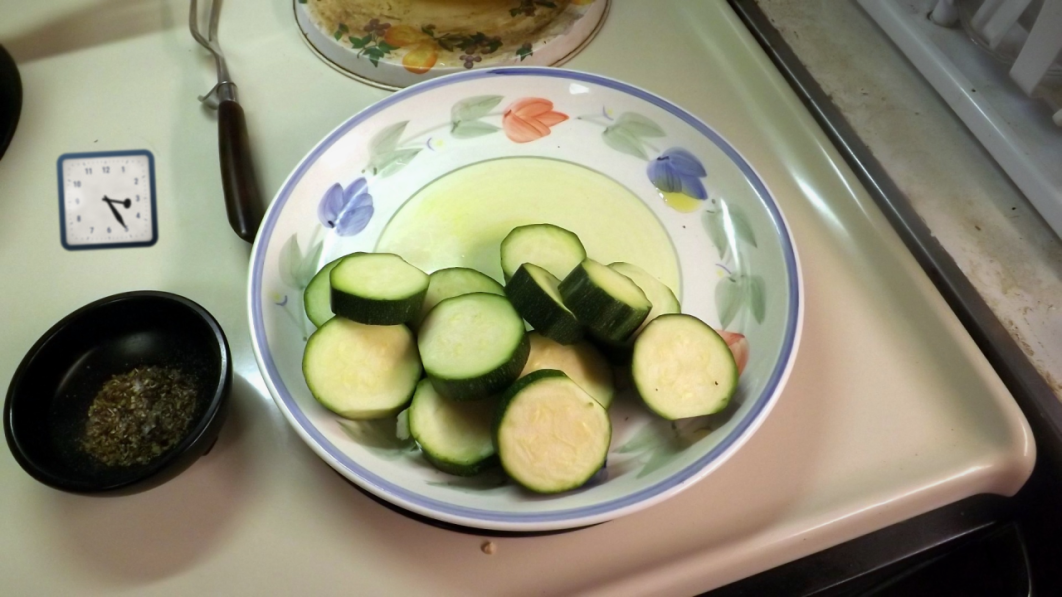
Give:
3h25
